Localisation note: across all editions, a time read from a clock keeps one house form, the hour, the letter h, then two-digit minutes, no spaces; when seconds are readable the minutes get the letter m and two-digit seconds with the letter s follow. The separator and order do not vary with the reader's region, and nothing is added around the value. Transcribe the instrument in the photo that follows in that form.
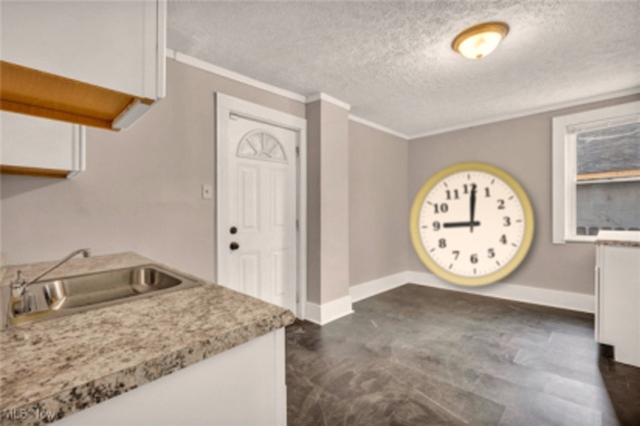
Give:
9h01
